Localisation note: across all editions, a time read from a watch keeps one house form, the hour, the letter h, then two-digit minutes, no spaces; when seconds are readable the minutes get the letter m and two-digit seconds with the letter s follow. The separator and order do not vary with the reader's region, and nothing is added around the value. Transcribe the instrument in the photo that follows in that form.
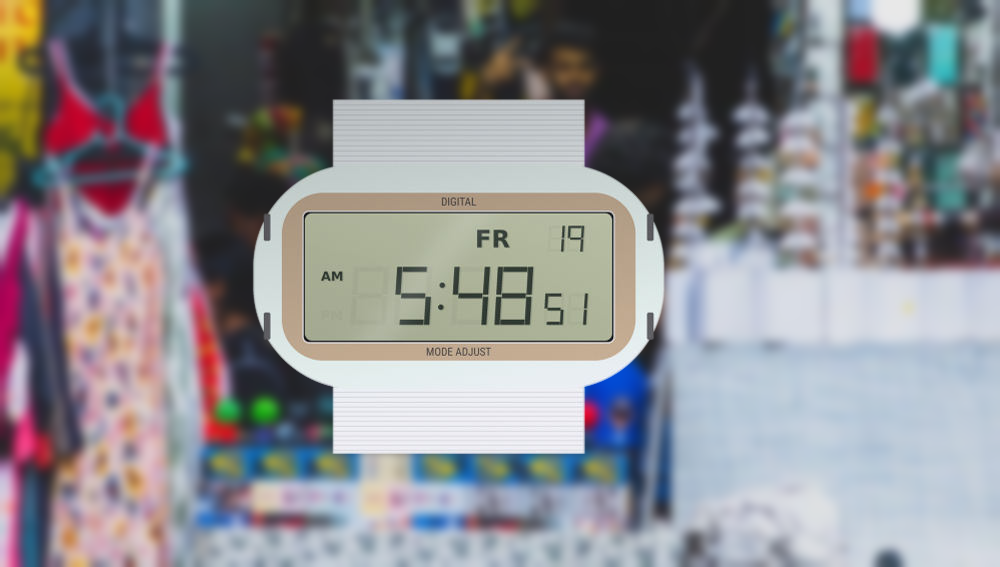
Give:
5h48m51s
